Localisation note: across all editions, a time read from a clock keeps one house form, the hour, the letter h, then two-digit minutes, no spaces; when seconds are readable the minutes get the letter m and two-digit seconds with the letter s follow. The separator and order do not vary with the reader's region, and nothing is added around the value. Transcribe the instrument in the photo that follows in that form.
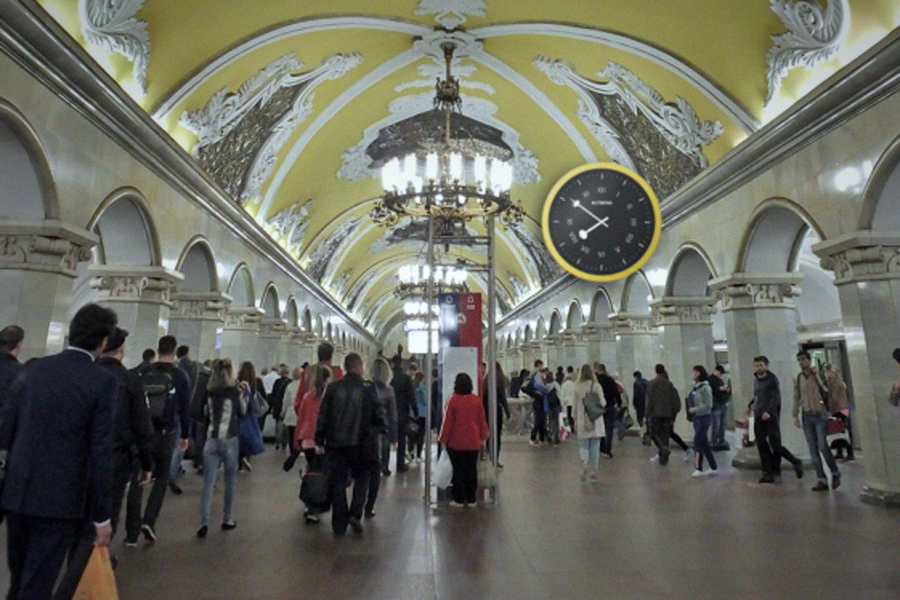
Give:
7h51
